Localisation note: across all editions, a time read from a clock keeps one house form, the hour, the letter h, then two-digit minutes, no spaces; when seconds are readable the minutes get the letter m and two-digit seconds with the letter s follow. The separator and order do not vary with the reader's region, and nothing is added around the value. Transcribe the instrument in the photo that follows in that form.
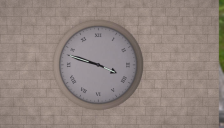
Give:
3h48
